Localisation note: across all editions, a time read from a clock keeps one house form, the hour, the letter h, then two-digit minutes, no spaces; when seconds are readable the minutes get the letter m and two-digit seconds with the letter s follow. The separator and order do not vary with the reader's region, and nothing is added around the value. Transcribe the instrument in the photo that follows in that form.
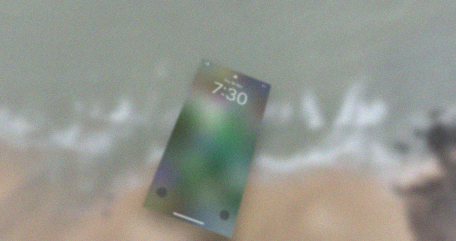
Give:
7h30
